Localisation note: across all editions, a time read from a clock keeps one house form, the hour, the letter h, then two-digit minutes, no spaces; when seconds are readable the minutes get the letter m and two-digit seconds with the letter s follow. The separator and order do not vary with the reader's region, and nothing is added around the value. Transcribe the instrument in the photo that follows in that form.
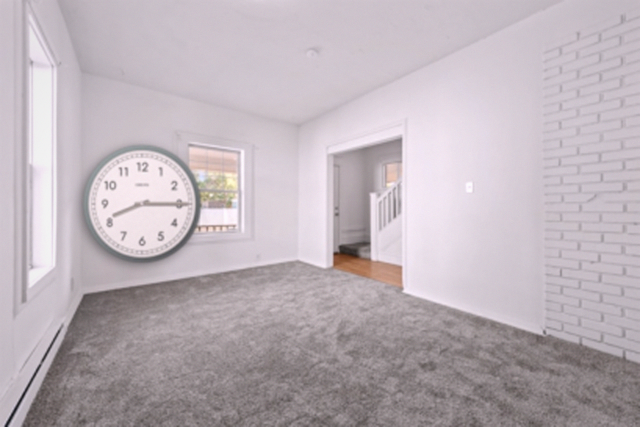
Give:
8h15
